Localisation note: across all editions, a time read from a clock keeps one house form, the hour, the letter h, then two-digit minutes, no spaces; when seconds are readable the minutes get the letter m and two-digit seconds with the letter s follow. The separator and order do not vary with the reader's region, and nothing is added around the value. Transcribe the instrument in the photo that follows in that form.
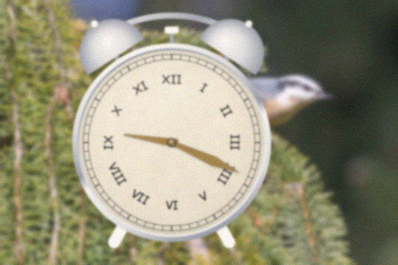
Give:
9h19
